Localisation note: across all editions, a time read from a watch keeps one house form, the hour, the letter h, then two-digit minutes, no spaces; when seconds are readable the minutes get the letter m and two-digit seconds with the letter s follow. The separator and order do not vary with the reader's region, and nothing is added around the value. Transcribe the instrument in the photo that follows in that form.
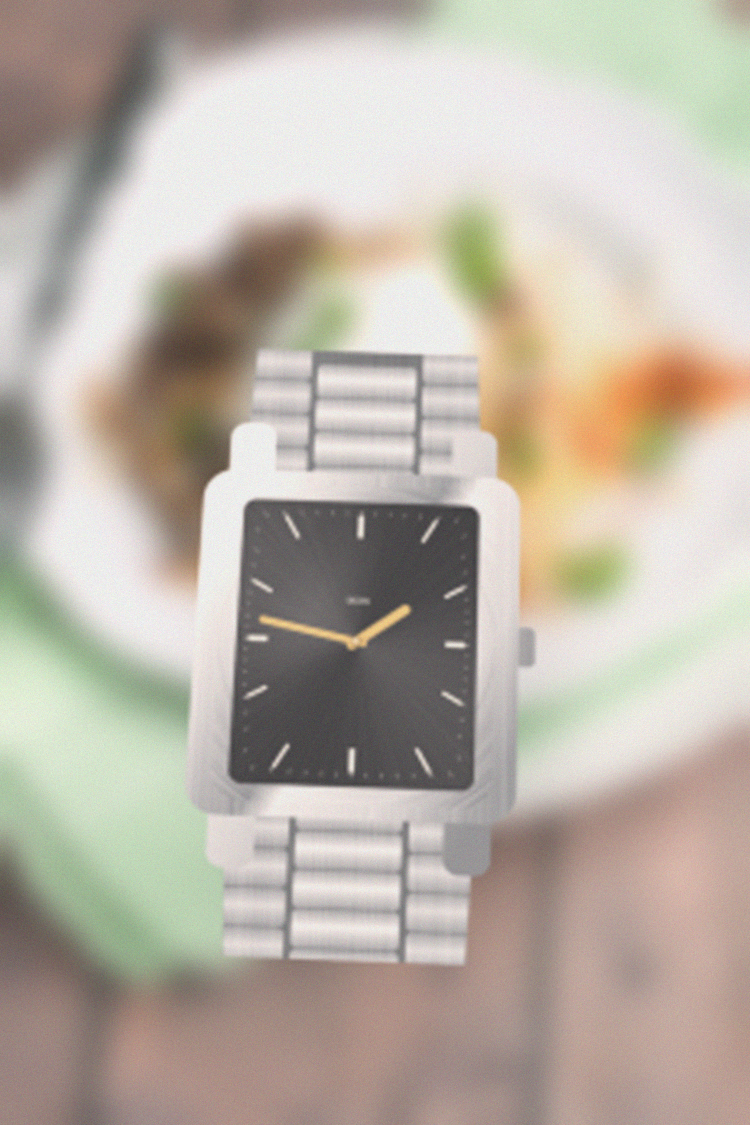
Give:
1h47
